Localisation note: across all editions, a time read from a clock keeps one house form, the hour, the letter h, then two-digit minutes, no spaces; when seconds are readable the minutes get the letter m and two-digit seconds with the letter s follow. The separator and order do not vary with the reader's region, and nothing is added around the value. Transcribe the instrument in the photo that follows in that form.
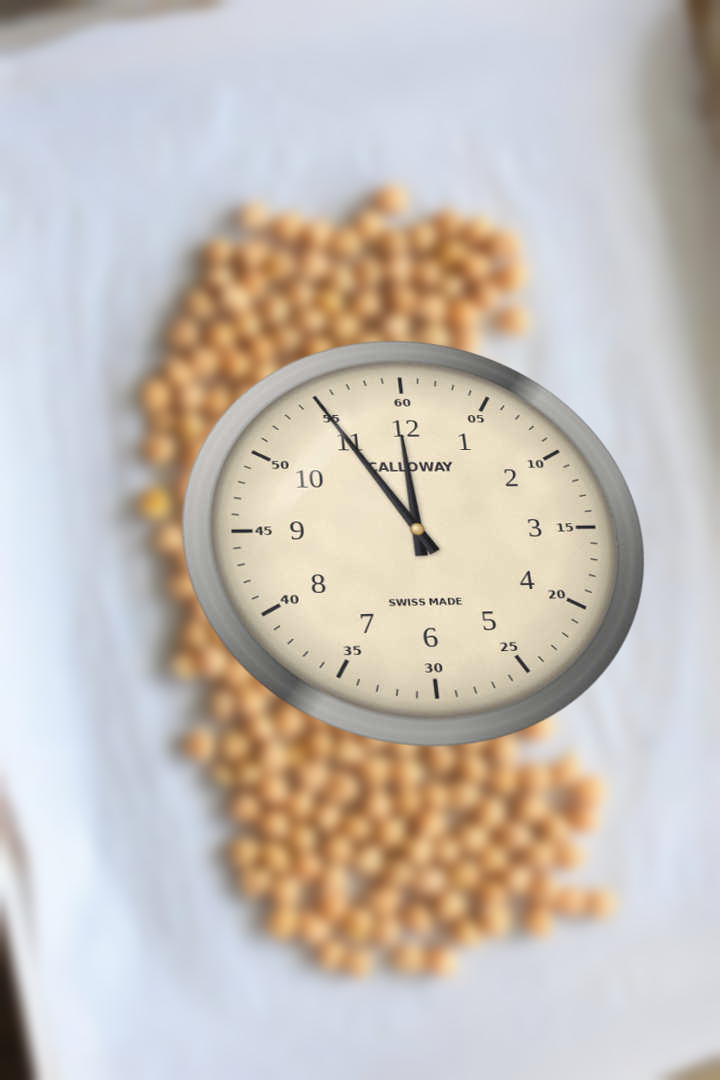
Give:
11h55
